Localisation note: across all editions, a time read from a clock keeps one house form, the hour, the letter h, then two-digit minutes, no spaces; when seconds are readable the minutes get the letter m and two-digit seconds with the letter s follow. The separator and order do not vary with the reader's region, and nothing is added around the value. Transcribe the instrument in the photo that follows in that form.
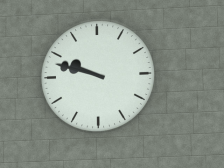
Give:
9h48
